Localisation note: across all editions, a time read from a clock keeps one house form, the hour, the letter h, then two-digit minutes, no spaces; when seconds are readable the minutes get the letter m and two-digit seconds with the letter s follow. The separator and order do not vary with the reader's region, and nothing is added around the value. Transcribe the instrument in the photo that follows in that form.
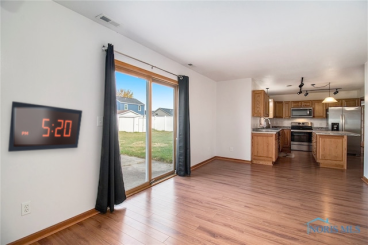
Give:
5h20
